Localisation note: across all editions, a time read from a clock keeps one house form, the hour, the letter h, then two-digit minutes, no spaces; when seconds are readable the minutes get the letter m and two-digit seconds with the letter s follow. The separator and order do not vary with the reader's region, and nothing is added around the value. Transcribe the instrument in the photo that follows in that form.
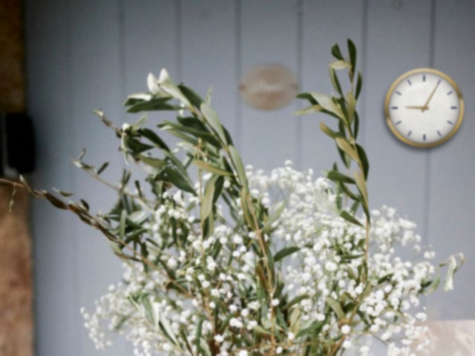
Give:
9h05
